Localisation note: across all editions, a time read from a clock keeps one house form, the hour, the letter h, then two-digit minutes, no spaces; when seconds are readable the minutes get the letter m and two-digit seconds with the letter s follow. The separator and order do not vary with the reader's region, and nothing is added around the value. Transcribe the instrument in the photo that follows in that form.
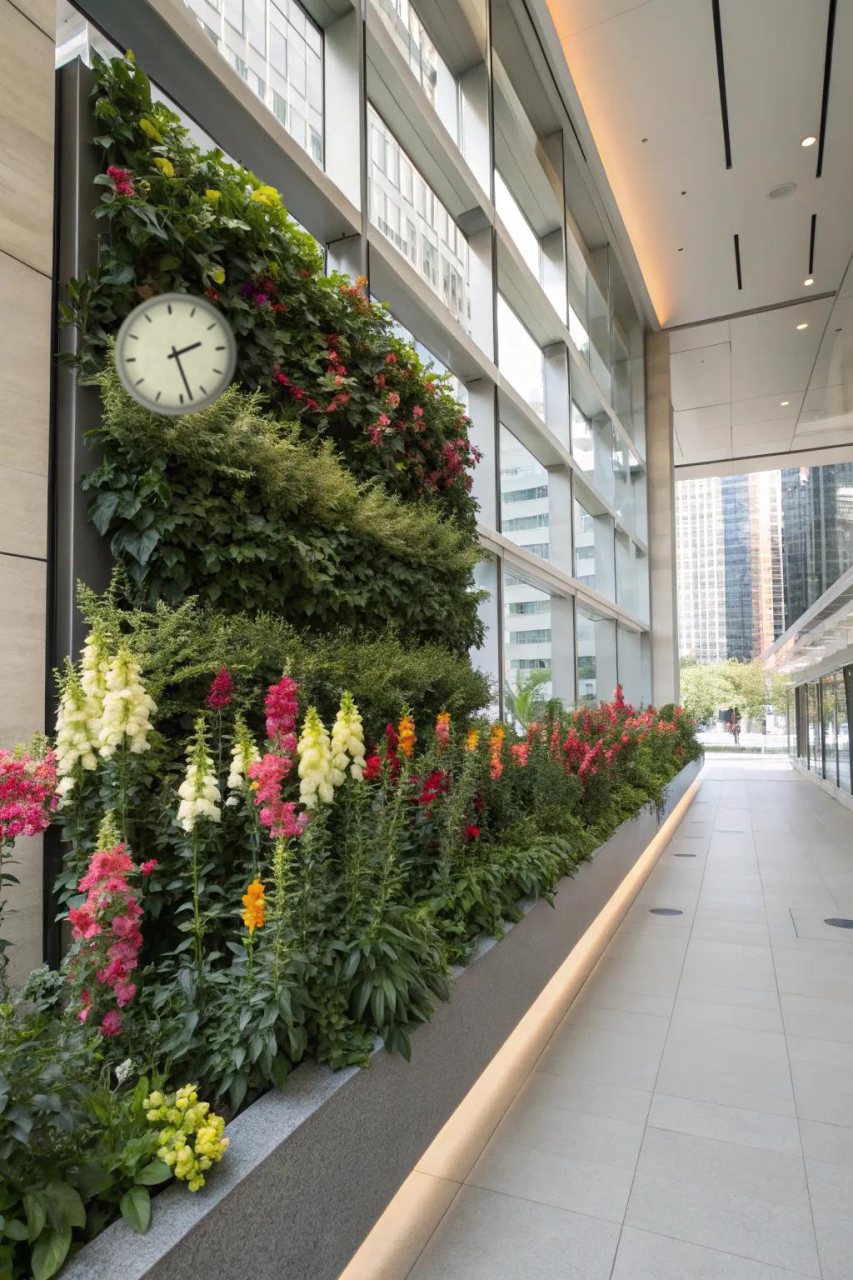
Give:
2h28
